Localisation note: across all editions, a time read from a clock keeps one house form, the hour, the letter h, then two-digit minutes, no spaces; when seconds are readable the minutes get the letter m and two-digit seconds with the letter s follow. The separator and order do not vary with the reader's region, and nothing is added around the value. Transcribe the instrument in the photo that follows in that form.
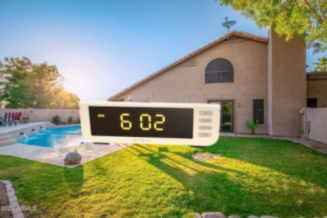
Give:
6h02
